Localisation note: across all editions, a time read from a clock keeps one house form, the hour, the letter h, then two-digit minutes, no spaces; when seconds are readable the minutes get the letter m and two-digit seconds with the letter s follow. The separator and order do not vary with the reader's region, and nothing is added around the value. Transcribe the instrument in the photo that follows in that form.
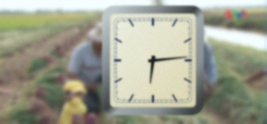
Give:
6h14
